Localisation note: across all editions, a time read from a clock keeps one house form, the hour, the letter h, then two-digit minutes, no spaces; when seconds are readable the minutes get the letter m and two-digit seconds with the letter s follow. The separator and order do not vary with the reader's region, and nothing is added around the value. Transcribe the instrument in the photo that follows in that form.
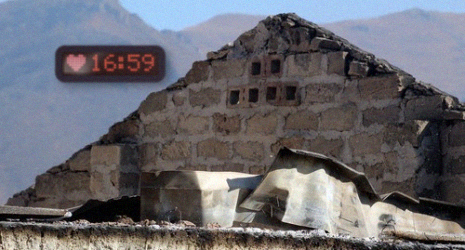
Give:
16h59
